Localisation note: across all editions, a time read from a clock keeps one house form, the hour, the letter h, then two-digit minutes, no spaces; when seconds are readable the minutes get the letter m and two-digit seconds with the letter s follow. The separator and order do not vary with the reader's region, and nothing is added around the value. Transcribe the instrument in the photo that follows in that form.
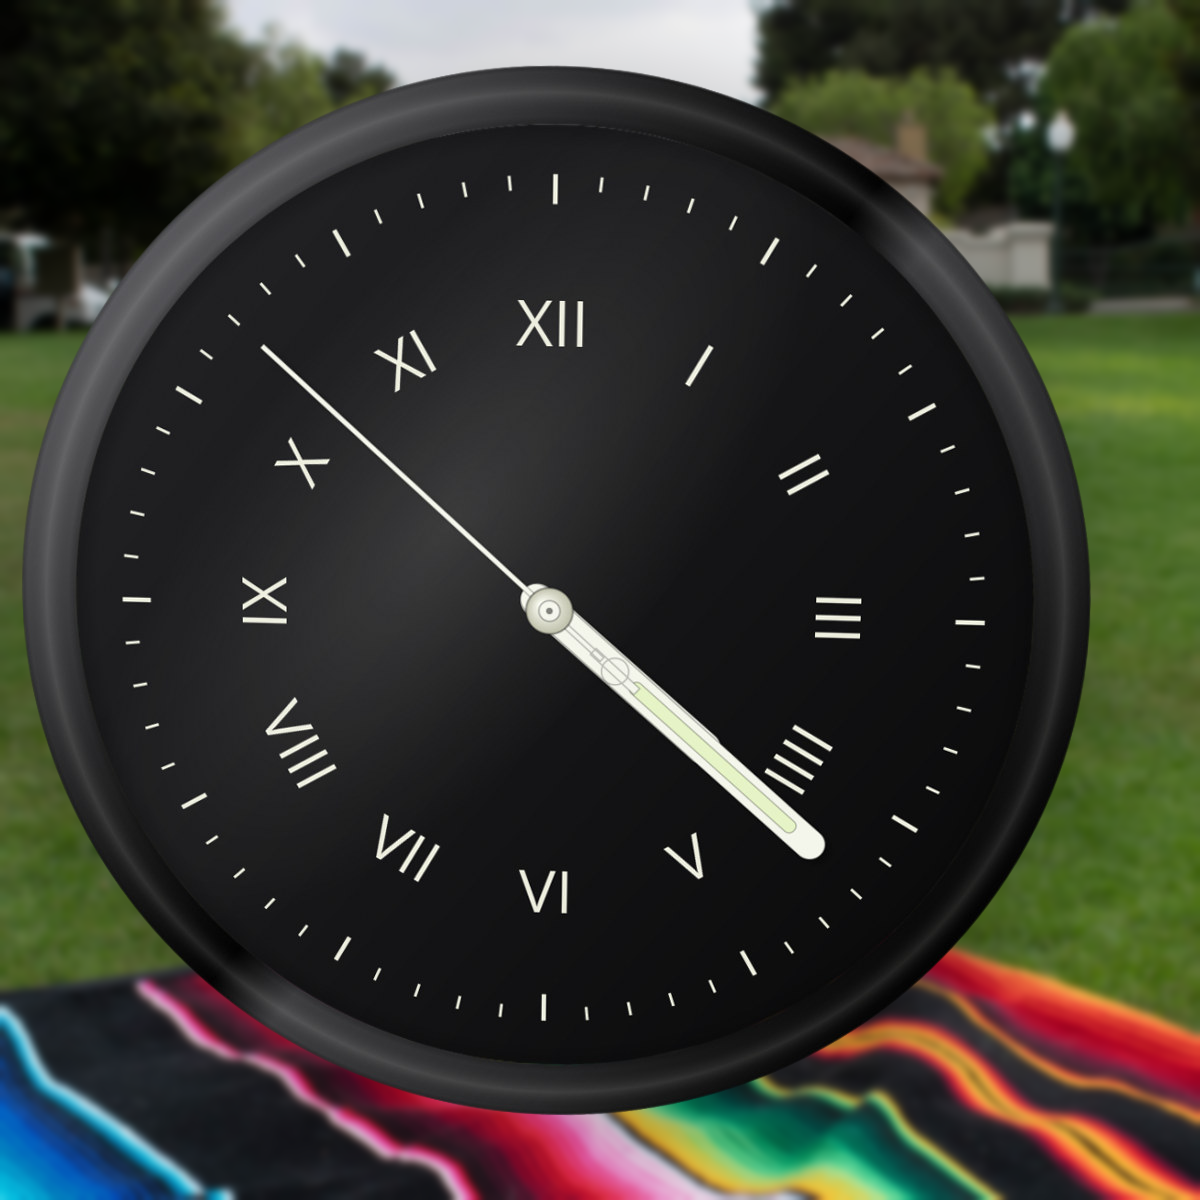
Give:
4h21m52s
